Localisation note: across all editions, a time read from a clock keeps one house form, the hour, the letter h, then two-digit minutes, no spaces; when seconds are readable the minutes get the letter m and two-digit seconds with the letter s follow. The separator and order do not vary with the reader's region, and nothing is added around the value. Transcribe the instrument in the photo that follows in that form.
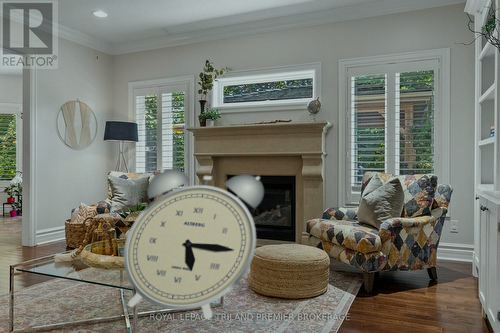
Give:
5h15
